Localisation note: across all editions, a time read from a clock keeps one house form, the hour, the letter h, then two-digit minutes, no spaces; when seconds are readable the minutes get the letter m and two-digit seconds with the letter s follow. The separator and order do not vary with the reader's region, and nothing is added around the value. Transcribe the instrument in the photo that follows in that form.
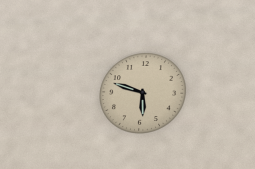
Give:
5h48
